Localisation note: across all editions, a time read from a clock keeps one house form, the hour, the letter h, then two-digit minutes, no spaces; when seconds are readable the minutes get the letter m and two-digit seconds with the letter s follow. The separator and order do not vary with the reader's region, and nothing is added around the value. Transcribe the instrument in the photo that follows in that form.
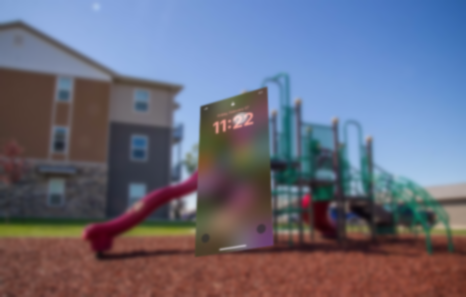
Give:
11h22
